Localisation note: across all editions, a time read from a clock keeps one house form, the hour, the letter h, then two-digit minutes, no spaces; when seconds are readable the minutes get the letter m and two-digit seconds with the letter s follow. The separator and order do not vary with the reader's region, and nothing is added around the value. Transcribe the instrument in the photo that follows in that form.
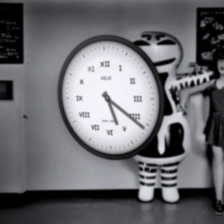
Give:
5h21
